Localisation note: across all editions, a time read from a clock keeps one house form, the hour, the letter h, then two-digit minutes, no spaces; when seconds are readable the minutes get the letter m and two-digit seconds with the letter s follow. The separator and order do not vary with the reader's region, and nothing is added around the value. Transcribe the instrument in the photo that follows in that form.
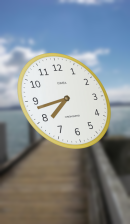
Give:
7h43
